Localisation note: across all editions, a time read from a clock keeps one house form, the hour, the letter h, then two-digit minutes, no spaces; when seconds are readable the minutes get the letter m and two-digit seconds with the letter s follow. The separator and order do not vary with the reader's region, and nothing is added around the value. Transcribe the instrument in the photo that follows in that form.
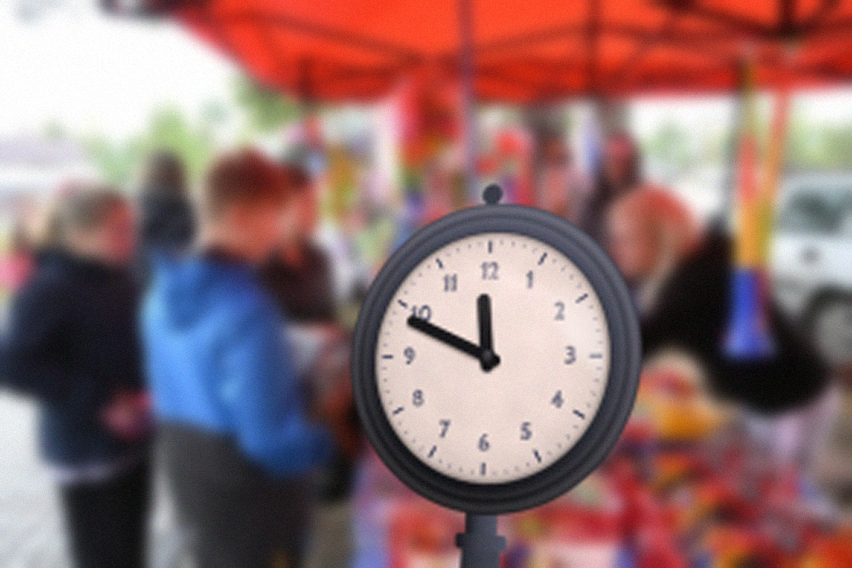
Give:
11h49
